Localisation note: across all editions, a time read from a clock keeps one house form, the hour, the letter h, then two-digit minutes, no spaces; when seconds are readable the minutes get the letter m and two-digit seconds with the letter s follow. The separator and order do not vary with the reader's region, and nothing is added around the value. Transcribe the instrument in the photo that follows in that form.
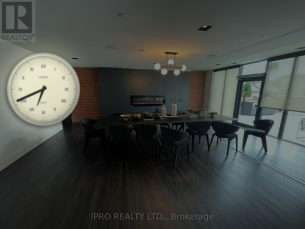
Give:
6h41
